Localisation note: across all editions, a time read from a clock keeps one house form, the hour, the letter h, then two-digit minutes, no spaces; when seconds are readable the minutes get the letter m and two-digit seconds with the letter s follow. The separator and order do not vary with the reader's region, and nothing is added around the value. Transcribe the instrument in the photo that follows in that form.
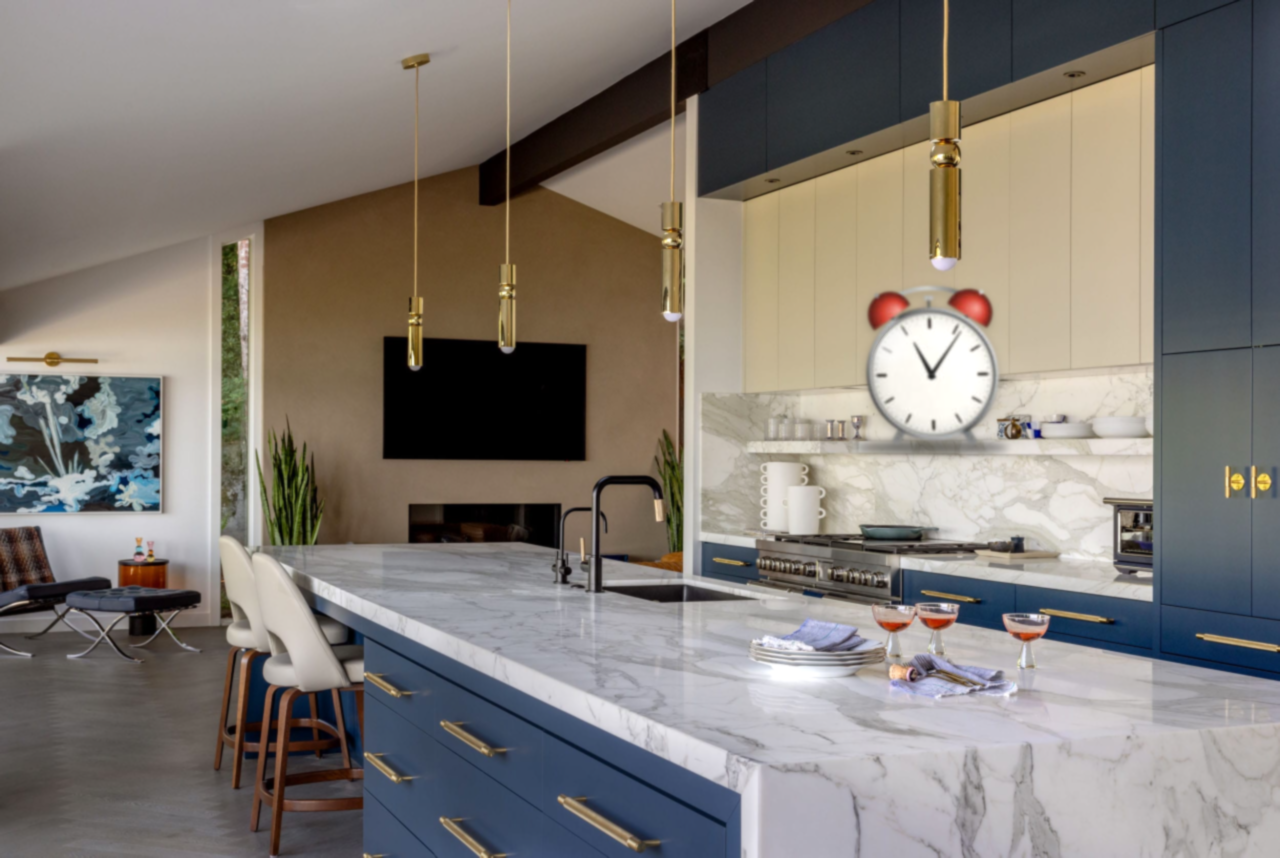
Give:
11h06
